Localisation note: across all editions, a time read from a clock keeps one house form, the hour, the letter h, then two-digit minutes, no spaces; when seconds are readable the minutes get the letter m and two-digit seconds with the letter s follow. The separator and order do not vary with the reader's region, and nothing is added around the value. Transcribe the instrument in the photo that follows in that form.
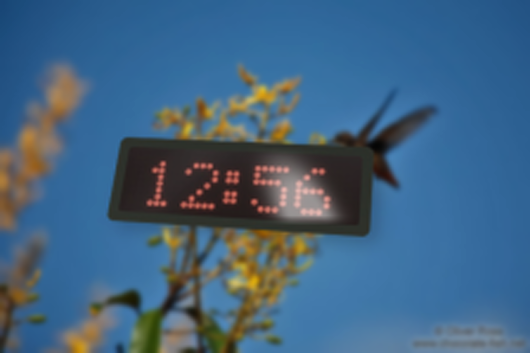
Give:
12h56
